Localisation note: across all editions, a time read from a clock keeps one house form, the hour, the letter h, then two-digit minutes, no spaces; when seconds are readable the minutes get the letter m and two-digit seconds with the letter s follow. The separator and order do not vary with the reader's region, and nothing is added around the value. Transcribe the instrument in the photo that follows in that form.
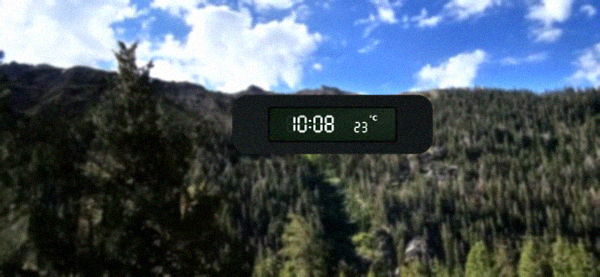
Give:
10h08
